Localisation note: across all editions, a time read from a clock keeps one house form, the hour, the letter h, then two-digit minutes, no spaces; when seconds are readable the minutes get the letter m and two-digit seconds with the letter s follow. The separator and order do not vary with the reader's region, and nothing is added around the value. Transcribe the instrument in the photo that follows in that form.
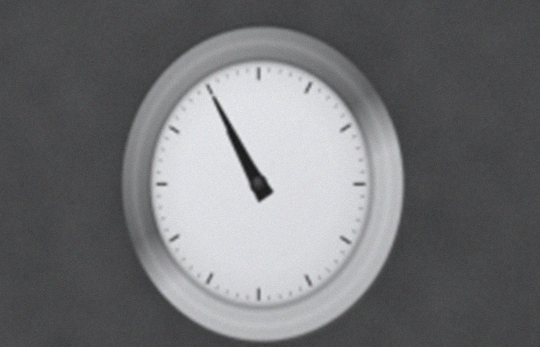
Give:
10h55
